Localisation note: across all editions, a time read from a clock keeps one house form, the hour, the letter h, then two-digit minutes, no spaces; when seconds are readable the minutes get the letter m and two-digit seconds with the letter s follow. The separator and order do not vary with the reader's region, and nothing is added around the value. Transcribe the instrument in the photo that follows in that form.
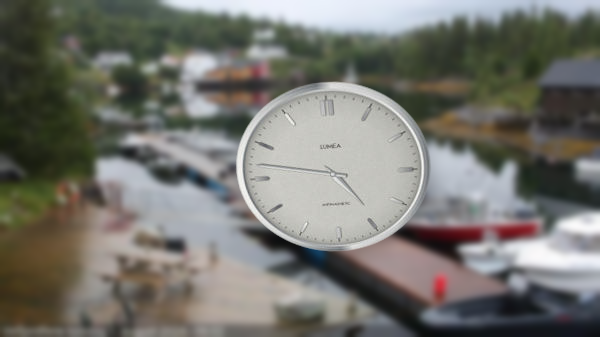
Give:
4h47
